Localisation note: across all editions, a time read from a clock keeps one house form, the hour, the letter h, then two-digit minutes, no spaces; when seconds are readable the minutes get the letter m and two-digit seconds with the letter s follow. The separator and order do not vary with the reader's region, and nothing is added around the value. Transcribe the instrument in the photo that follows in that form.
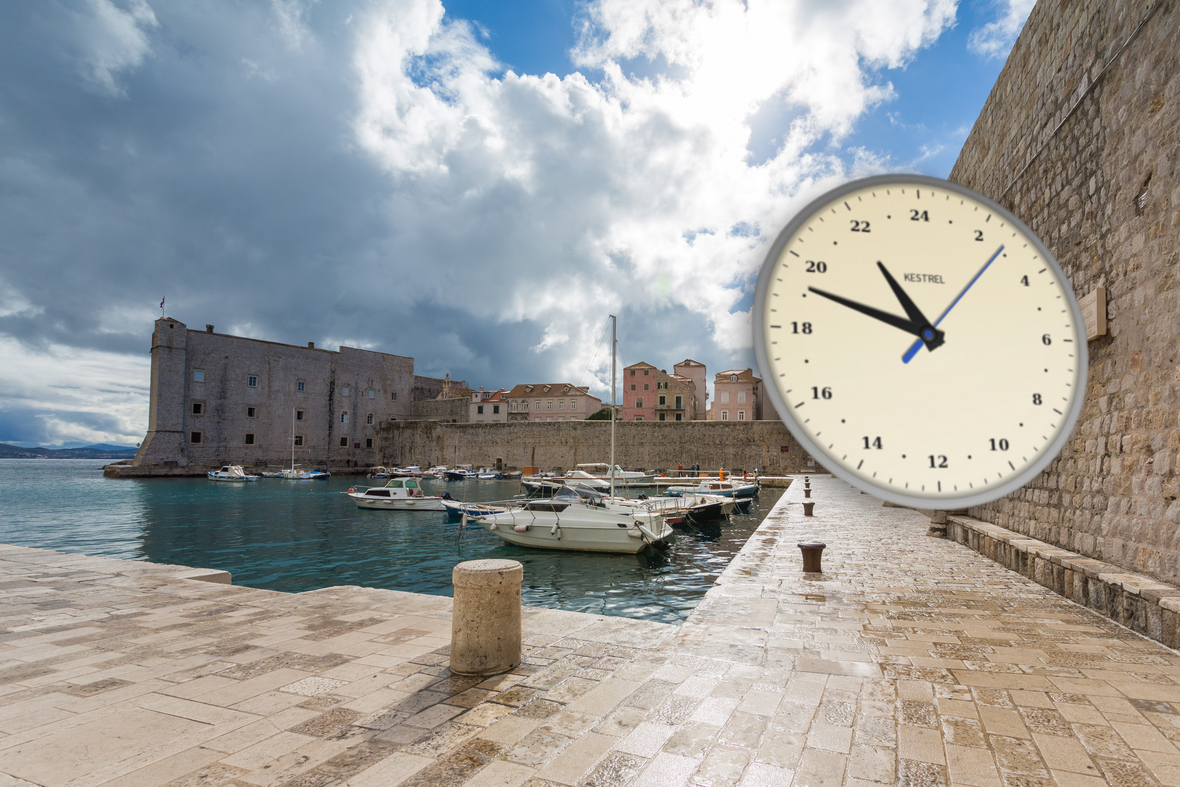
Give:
21h48m07s
